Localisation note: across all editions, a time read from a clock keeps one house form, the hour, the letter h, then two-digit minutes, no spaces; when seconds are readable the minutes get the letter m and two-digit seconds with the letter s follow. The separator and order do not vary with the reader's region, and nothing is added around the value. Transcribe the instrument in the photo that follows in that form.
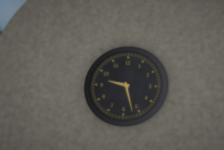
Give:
9h27
